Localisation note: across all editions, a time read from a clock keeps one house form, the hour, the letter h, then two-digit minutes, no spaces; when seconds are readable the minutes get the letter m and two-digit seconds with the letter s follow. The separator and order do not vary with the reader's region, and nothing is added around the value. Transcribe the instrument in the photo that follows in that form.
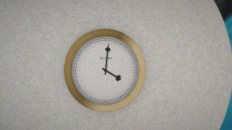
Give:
4h01
